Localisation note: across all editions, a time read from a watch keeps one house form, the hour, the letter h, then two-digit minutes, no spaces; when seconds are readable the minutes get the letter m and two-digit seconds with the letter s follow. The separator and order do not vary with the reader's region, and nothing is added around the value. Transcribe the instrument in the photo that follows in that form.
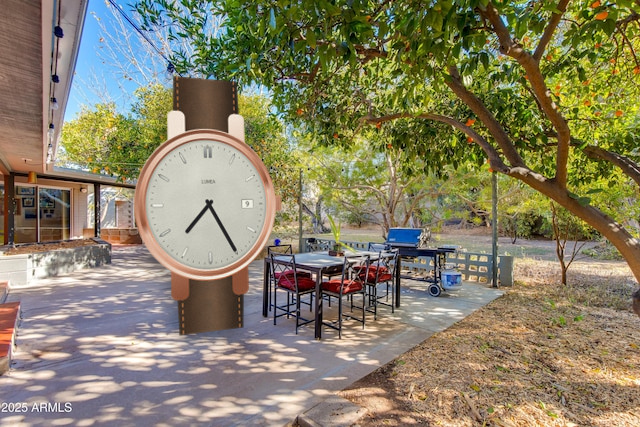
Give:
7h25
